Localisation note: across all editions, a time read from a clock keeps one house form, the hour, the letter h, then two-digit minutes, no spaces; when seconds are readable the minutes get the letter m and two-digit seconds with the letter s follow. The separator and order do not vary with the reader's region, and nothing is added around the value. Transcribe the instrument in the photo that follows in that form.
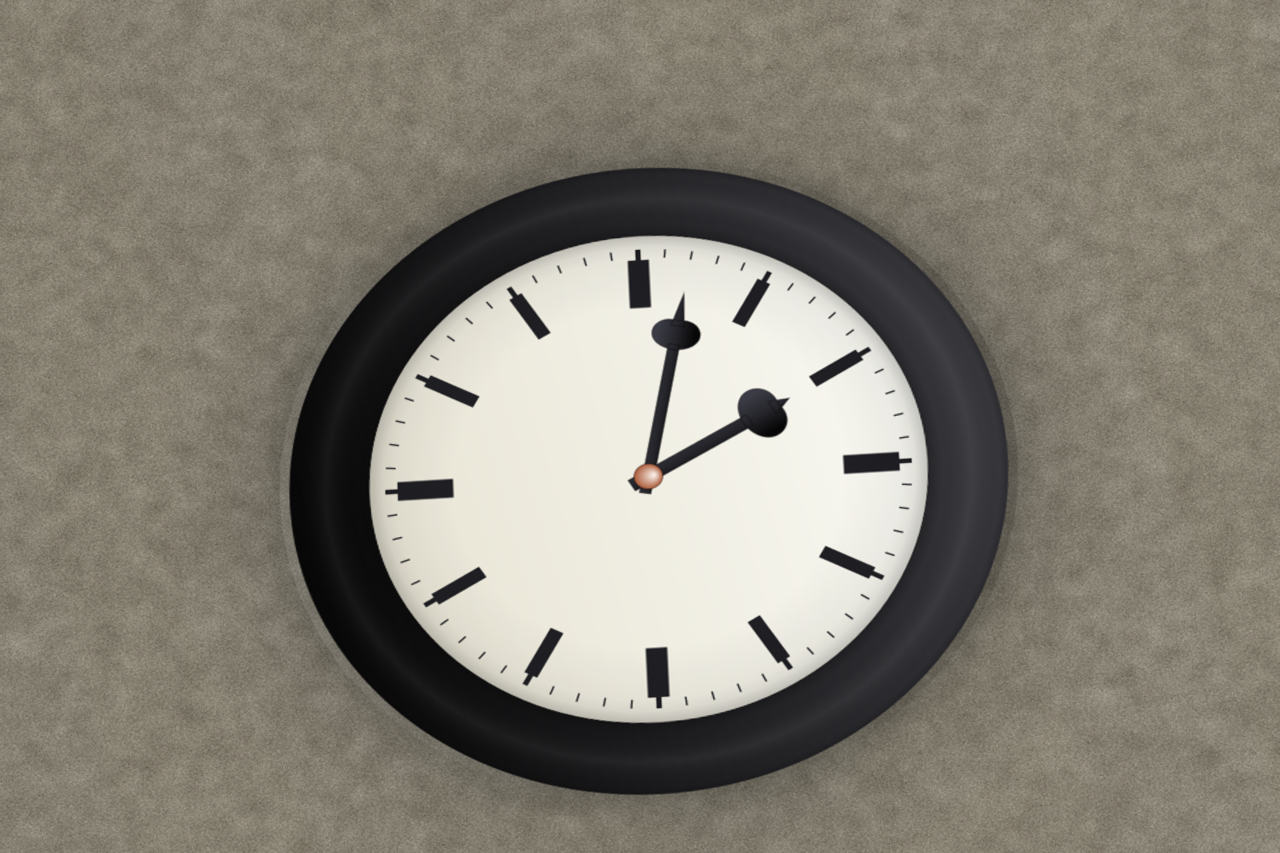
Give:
2h02
